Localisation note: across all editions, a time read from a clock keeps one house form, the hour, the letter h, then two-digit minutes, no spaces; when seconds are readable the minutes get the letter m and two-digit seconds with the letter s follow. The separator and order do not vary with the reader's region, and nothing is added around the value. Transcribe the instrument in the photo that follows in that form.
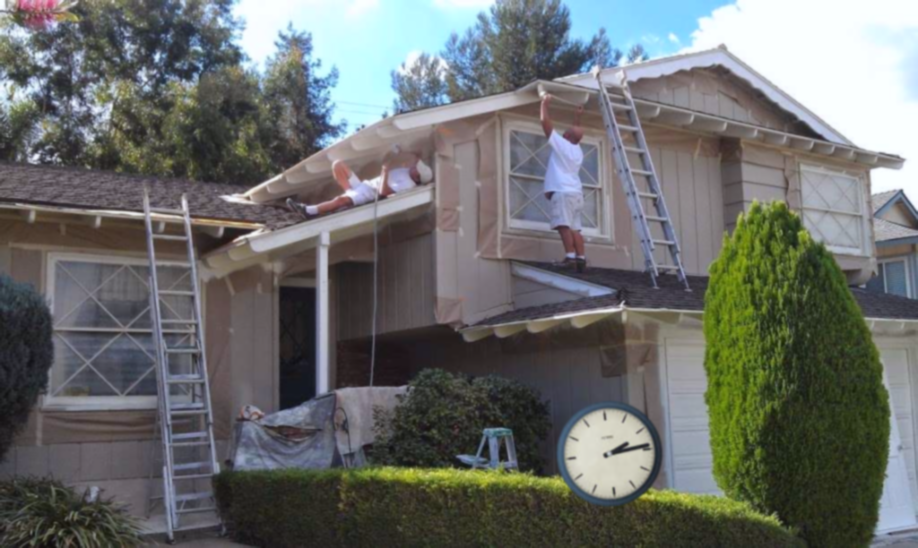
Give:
2h14
